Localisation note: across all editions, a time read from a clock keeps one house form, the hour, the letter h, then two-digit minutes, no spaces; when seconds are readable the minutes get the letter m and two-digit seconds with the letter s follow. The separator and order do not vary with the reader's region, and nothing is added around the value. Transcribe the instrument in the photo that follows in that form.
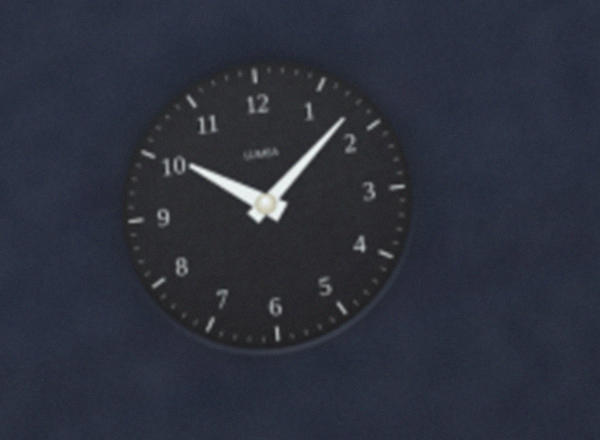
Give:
10h08
